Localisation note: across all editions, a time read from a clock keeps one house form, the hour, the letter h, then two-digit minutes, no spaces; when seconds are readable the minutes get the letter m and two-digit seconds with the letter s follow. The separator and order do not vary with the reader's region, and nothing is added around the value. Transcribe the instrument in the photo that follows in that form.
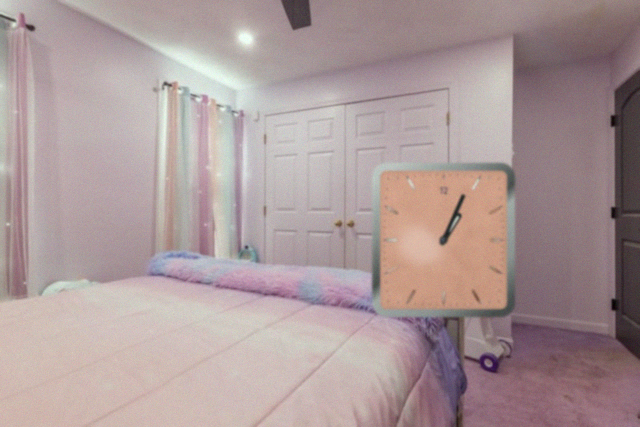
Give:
1h04
